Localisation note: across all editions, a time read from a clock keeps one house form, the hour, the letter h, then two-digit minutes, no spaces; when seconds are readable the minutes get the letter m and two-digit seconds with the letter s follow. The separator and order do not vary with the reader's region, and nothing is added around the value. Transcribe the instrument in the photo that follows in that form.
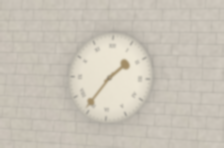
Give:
1h36
